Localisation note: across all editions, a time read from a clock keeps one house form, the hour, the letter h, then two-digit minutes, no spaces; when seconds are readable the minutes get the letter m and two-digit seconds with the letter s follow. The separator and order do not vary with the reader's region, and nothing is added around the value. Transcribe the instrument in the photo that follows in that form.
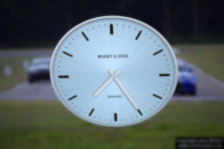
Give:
7h25
